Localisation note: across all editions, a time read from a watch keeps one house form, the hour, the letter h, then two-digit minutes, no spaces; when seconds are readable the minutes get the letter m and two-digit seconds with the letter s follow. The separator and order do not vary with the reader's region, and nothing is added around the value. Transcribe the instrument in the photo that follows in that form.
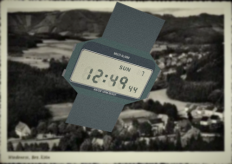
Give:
12h49m44s
